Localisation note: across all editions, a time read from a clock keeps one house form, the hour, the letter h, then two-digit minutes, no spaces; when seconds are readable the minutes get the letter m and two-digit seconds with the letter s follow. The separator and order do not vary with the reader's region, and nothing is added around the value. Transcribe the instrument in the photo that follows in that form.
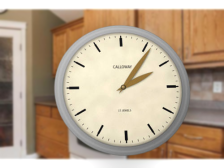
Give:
2h06
